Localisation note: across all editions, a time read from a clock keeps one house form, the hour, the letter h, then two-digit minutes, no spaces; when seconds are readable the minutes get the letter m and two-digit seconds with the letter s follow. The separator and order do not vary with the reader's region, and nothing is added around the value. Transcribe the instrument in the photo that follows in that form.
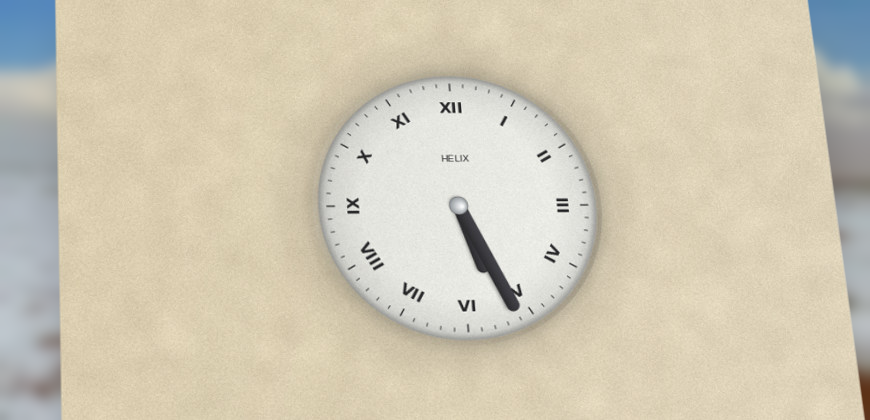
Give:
5h26
